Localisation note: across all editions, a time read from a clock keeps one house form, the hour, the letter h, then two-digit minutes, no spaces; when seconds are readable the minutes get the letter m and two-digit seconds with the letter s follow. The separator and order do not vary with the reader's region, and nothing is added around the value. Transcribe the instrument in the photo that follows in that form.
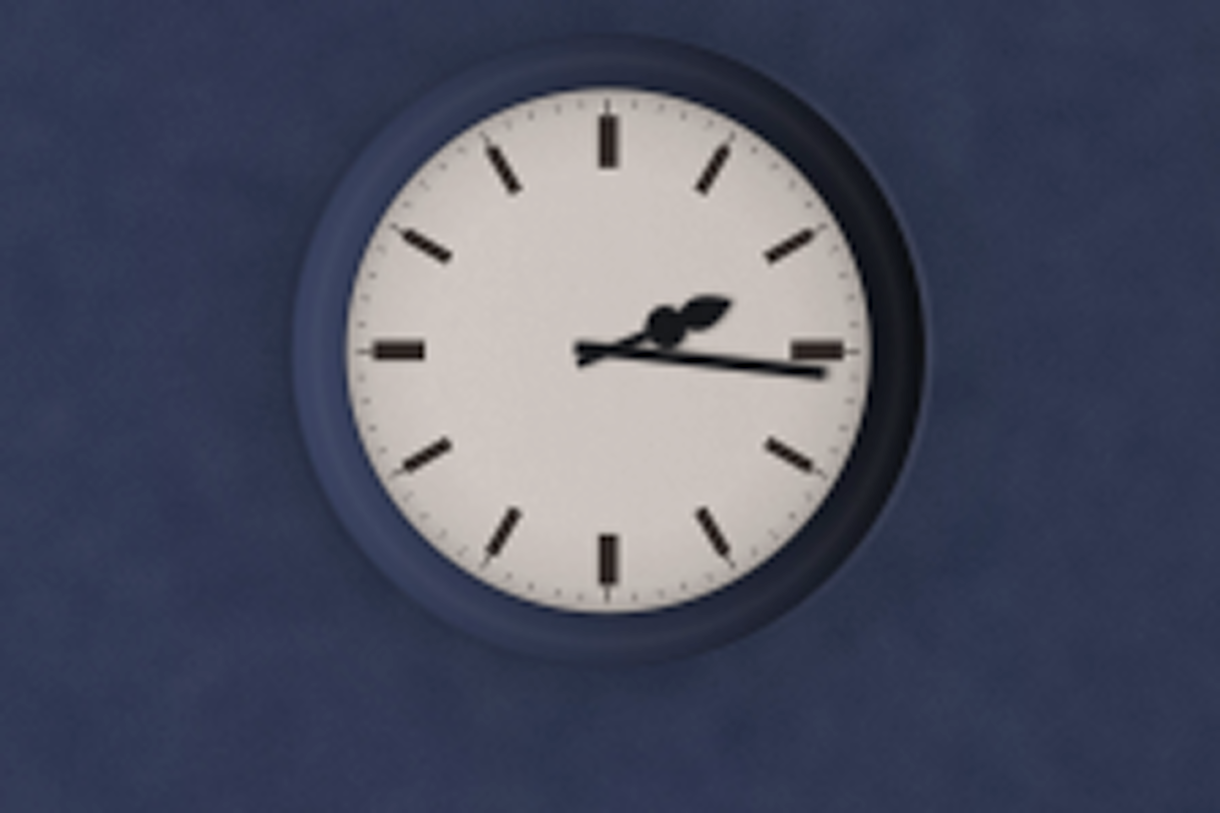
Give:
2h16
